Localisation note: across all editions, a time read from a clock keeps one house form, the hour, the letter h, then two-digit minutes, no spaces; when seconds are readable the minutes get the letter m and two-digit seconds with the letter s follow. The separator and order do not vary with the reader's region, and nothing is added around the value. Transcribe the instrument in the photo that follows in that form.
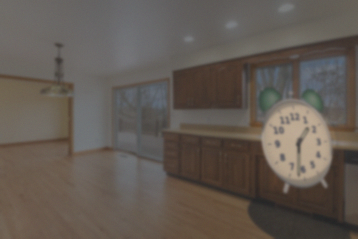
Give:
1h32
